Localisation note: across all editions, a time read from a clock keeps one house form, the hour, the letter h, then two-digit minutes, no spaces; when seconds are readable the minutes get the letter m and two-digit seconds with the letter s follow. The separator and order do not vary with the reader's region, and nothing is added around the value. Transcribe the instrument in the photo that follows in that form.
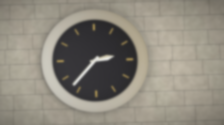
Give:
2h37
